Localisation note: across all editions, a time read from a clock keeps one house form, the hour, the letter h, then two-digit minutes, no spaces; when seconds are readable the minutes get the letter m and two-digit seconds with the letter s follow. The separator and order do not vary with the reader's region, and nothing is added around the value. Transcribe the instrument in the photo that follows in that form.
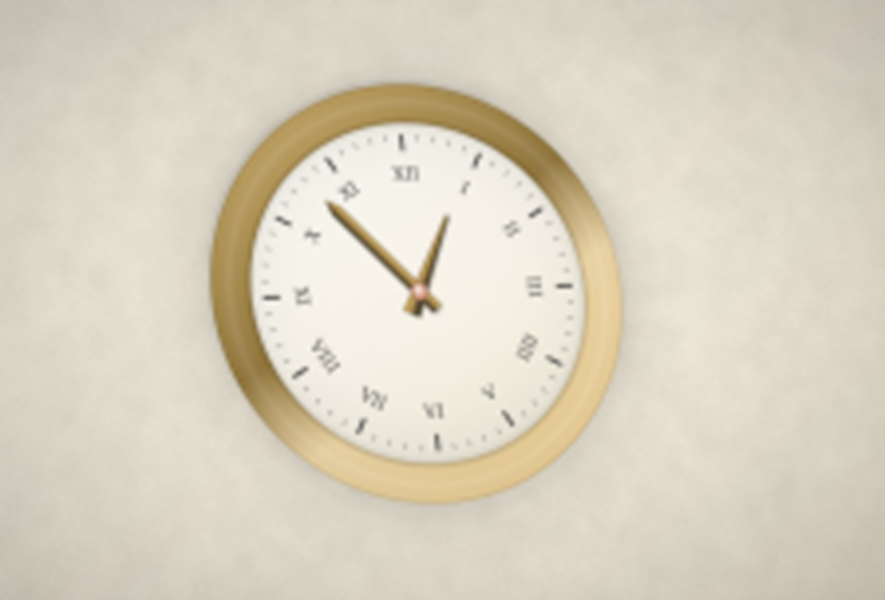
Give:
12h53
